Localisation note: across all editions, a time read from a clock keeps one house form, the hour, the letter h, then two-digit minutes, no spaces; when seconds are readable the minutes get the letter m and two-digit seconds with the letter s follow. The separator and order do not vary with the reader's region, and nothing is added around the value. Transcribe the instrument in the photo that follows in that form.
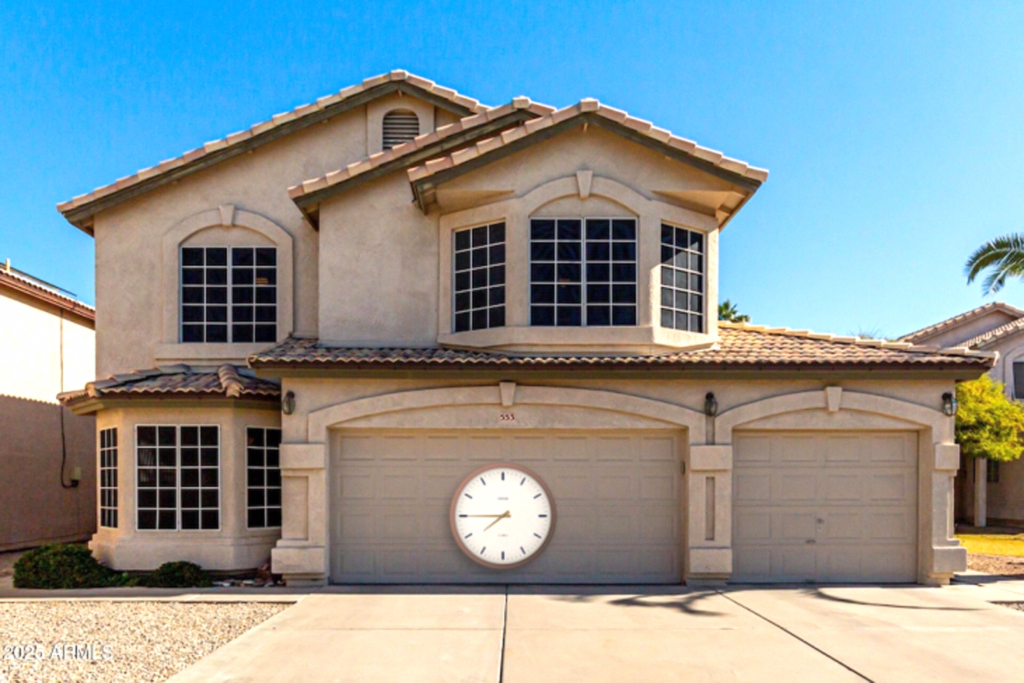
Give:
7h45
